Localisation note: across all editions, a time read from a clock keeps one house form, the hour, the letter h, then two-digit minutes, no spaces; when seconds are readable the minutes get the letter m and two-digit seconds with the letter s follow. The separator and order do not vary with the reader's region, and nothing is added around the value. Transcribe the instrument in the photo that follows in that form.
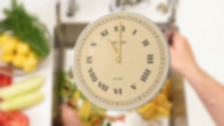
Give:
11h00
